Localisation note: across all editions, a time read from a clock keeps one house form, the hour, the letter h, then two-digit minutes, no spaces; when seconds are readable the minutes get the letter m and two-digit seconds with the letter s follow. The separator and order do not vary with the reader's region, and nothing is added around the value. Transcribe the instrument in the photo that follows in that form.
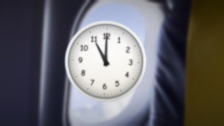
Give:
11h00
